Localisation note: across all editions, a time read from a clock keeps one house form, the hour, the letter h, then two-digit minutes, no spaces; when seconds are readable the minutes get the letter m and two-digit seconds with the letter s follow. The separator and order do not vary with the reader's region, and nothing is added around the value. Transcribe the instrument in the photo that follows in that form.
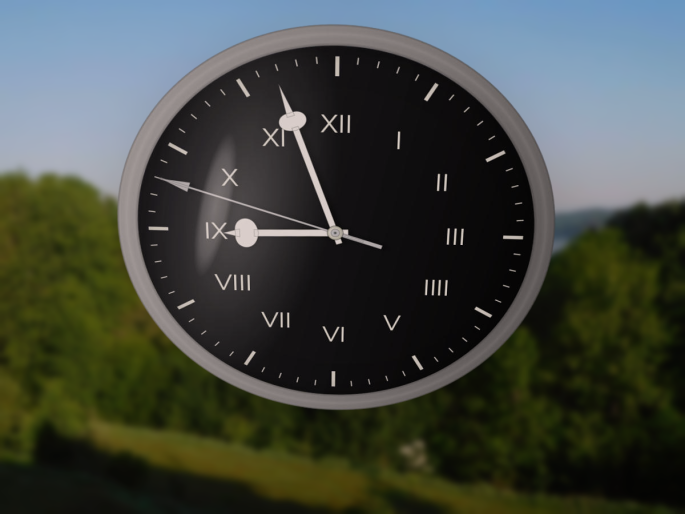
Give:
8h56m48s
